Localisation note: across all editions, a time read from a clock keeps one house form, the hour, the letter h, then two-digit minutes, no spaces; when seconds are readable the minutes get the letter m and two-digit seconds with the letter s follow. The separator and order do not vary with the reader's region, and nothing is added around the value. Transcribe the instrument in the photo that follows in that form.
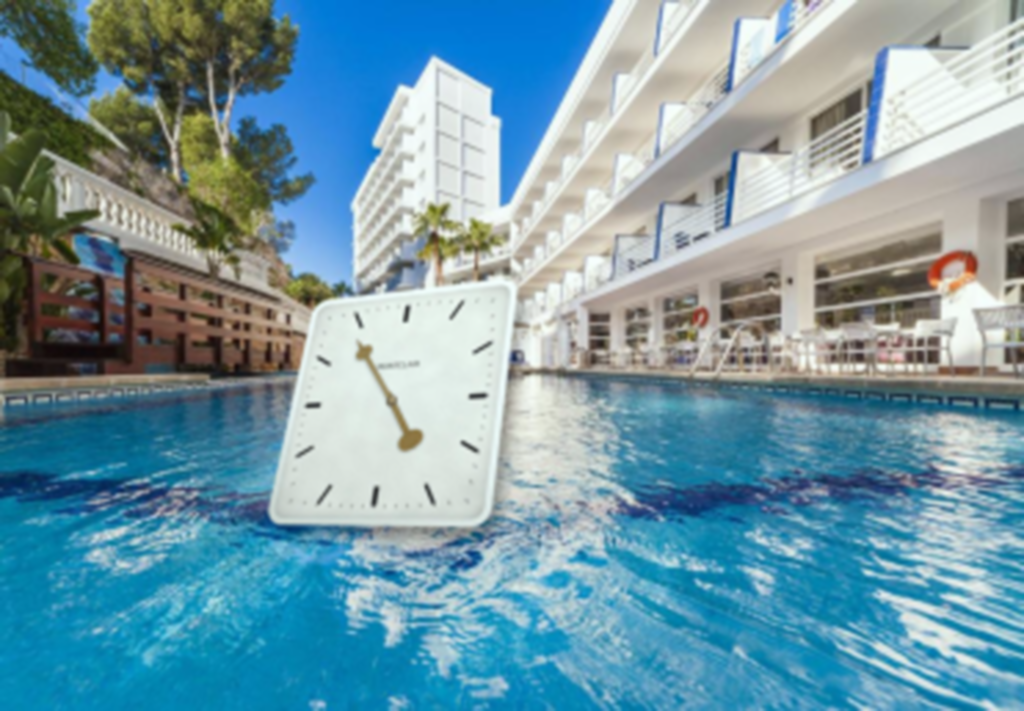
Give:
4h54
